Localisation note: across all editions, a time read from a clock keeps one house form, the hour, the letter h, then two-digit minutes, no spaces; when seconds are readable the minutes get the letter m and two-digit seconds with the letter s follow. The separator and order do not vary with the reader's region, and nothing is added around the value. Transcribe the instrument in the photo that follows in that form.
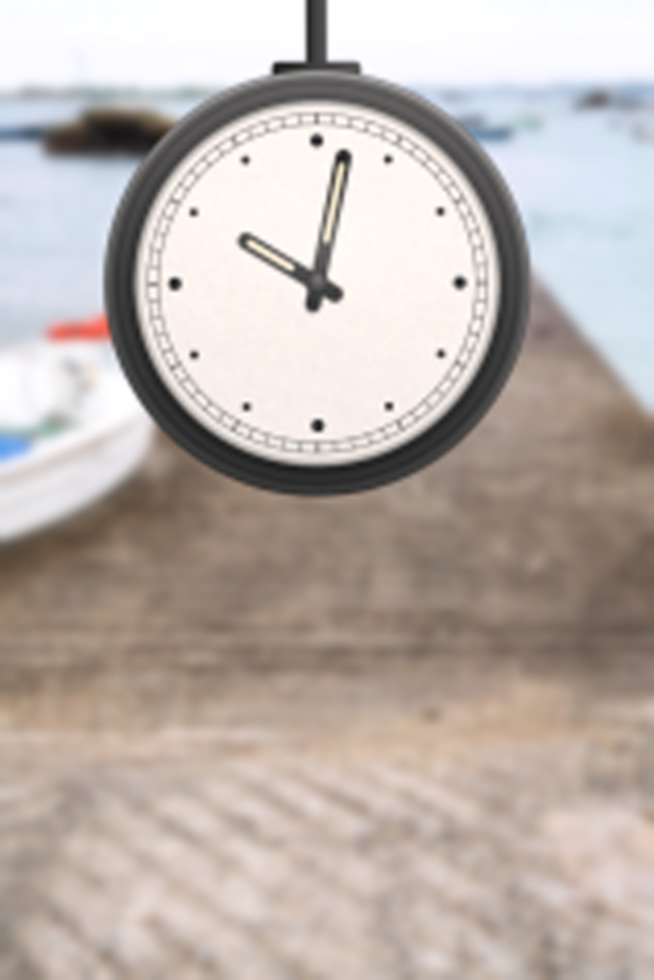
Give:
10h02
